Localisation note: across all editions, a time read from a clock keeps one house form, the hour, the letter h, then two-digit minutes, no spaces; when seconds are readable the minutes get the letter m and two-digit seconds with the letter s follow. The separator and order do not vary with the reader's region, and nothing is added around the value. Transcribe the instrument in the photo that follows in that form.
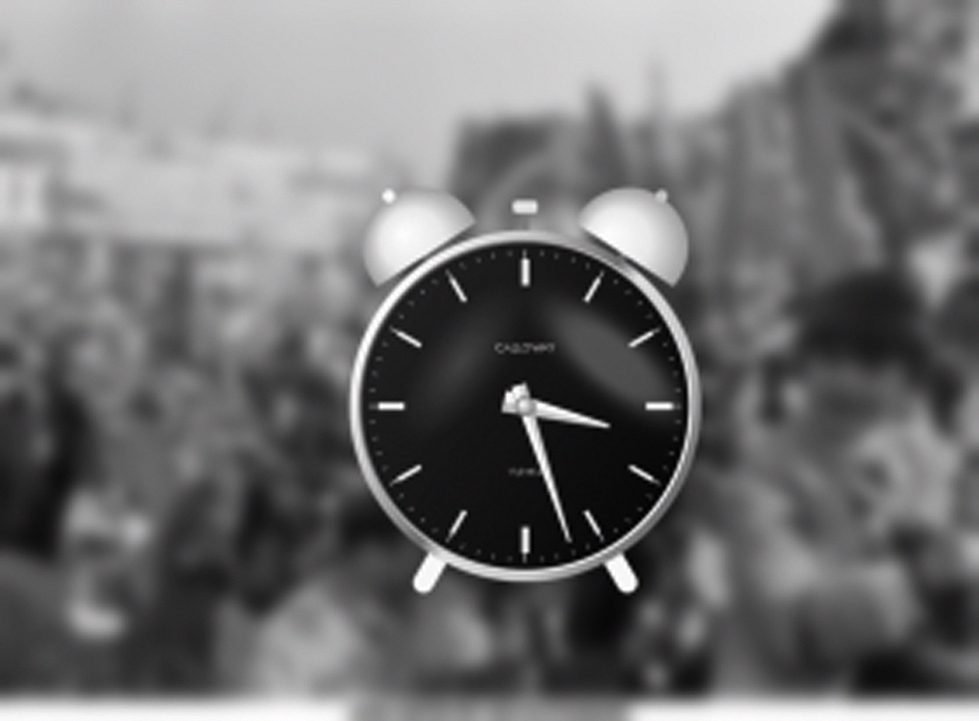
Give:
3h27
